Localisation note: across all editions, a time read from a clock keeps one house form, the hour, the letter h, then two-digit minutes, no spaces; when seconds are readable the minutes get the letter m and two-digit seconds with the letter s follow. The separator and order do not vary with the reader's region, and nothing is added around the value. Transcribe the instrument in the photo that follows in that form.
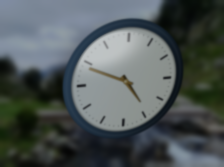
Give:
4h49
